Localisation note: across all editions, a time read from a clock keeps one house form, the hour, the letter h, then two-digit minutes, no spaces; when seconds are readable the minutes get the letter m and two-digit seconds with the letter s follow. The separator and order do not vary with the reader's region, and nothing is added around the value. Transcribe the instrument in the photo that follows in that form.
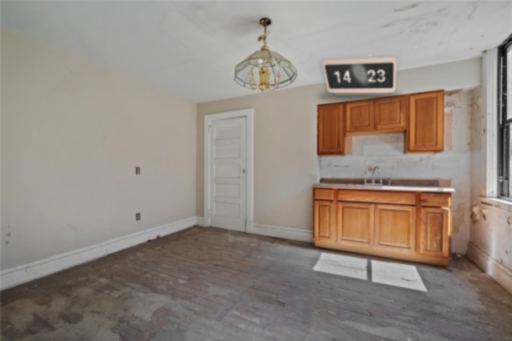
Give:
14h23
